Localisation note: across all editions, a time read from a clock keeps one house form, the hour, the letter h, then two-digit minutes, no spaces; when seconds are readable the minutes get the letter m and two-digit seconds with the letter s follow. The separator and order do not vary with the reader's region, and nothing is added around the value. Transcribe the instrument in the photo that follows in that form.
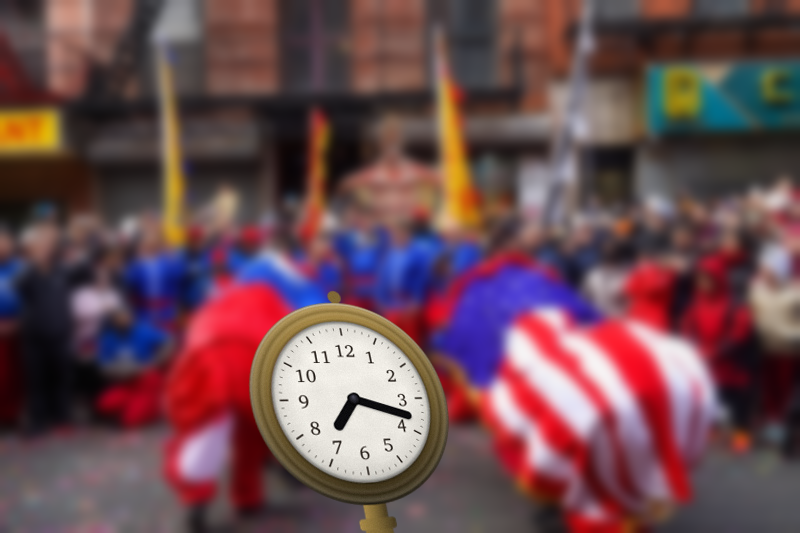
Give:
7h18
